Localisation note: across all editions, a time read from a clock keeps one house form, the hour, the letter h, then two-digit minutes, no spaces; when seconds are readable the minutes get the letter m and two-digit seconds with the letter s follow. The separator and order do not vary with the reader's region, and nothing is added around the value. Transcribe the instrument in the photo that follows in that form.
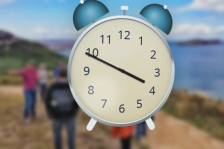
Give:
3h49
